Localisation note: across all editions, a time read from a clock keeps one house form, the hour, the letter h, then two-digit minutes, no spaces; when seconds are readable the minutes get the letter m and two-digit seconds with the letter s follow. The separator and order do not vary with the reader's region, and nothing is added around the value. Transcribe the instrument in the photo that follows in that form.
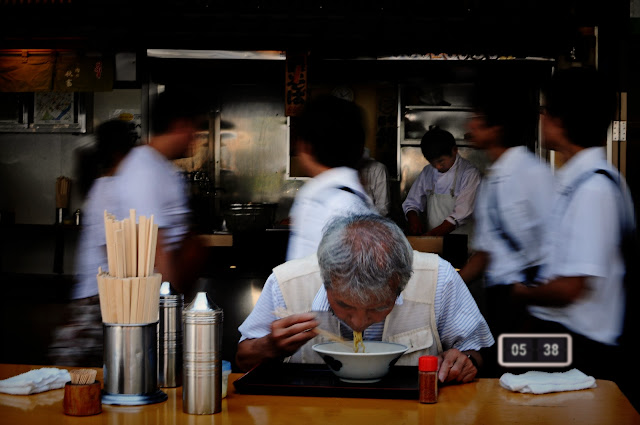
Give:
5h38
